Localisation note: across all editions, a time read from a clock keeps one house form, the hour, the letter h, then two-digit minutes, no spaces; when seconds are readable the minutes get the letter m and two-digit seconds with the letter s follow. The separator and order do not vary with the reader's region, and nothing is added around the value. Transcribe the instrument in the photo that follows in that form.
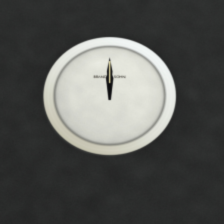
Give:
12h00
